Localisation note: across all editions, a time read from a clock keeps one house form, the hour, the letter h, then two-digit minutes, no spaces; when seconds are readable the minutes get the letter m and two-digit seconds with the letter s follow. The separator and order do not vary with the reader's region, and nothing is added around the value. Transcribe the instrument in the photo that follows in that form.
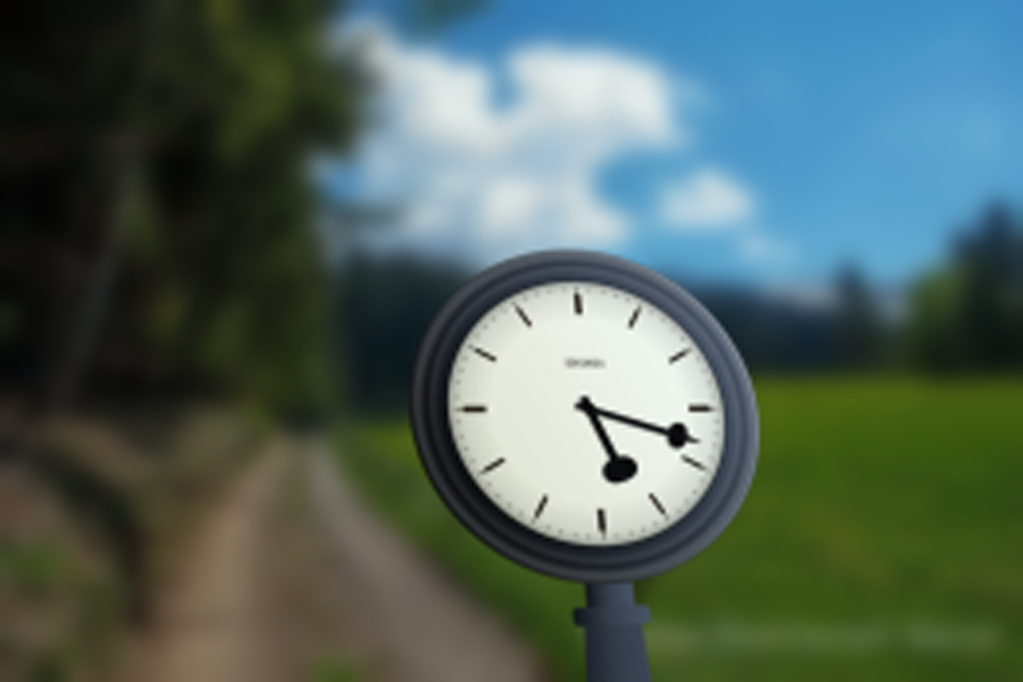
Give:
5h18
